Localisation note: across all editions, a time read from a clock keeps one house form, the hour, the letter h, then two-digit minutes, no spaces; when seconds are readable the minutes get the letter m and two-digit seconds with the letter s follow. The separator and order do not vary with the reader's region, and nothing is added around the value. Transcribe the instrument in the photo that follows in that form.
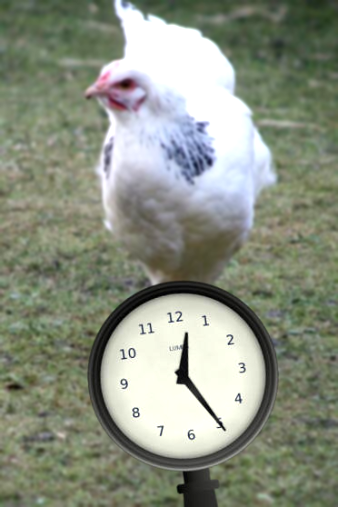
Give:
12h25
